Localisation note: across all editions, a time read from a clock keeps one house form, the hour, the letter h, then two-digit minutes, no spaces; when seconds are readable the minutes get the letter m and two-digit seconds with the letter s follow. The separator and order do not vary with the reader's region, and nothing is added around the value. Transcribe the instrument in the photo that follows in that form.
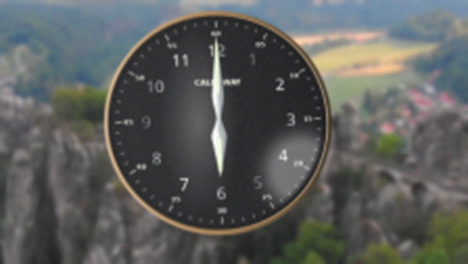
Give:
6h00
